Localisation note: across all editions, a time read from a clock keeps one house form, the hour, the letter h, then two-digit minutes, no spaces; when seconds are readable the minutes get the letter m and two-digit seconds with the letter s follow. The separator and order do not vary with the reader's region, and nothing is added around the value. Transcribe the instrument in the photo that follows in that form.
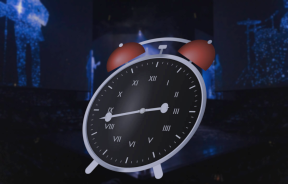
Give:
2h43
